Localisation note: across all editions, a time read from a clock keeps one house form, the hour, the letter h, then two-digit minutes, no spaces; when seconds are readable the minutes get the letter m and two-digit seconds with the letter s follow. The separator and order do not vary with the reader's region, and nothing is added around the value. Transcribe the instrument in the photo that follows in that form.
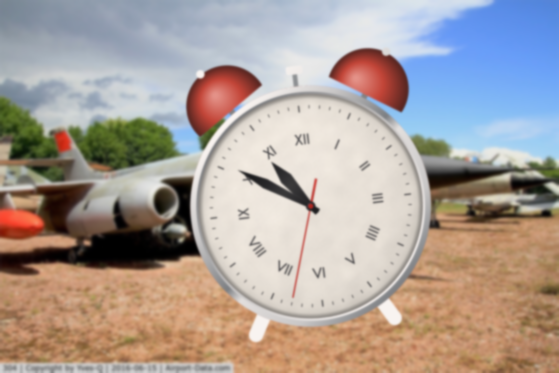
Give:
10h50m33s
